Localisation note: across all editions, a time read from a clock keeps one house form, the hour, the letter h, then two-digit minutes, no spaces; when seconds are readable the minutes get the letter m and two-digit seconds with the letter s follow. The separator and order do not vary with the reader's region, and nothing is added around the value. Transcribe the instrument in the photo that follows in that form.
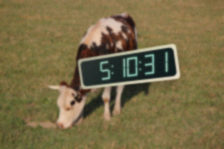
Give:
5h10m31s
